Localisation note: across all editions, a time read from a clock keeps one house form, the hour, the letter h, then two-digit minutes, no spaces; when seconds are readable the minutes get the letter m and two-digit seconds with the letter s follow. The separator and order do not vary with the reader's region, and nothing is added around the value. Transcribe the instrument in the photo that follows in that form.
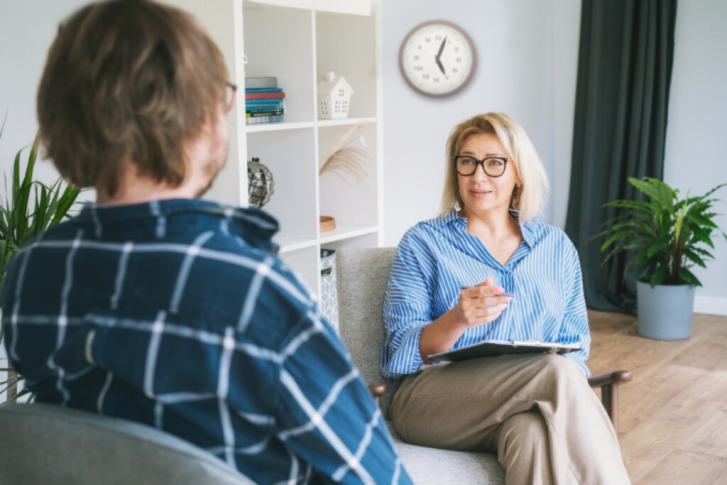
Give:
5h03
